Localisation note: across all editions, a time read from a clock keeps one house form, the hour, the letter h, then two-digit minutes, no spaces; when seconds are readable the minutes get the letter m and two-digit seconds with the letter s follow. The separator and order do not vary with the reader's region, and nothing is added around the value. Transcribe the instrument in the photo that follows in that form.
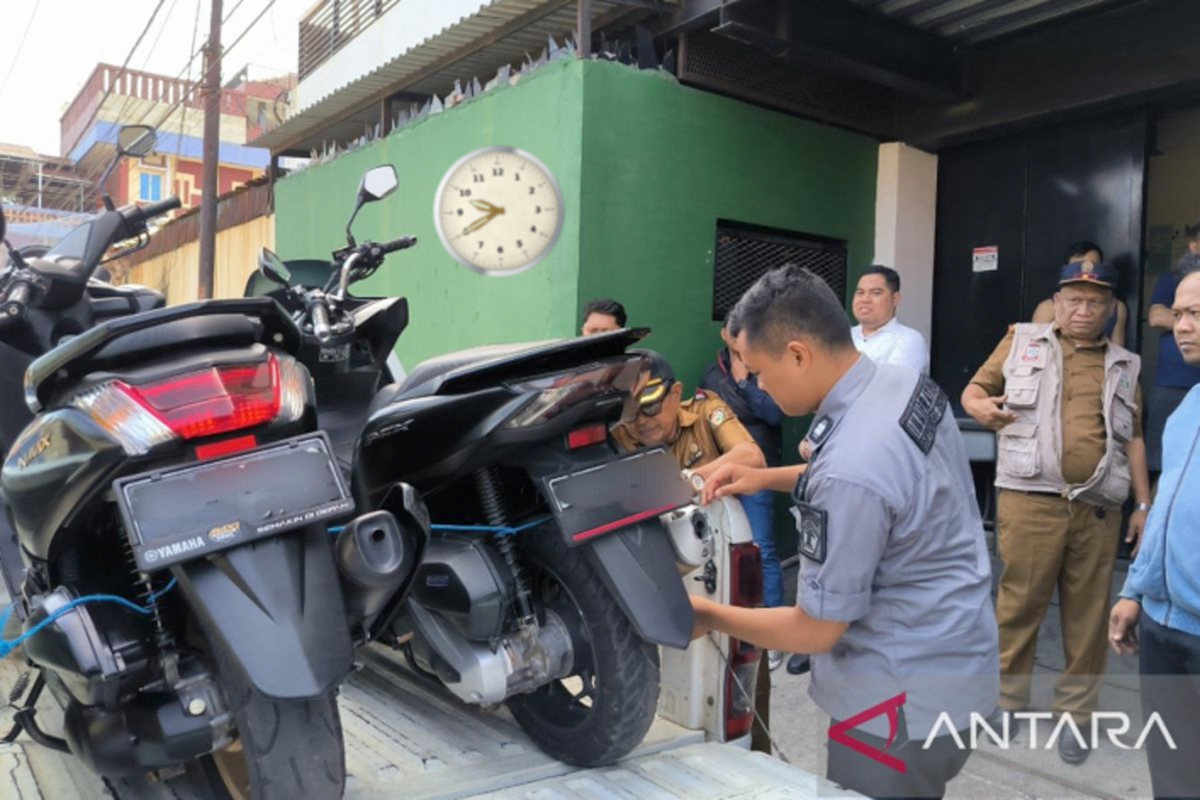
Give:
9h40
